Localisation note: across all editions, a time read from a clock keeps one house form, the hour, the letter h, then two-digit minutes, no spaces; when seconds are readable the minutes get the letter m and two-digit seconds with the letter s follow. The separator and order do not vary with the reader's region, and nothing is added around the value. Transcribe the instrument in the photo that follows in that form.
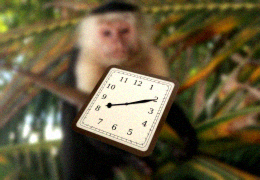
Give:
8h10
